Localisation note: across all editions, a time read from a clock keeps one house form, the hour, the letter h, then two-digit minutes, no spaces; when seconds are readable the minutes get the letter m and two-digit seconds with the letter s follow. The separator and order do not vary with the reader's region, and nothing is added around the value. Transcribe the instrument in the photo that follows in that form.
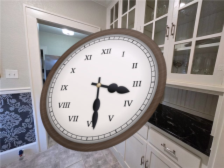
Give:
3h29
